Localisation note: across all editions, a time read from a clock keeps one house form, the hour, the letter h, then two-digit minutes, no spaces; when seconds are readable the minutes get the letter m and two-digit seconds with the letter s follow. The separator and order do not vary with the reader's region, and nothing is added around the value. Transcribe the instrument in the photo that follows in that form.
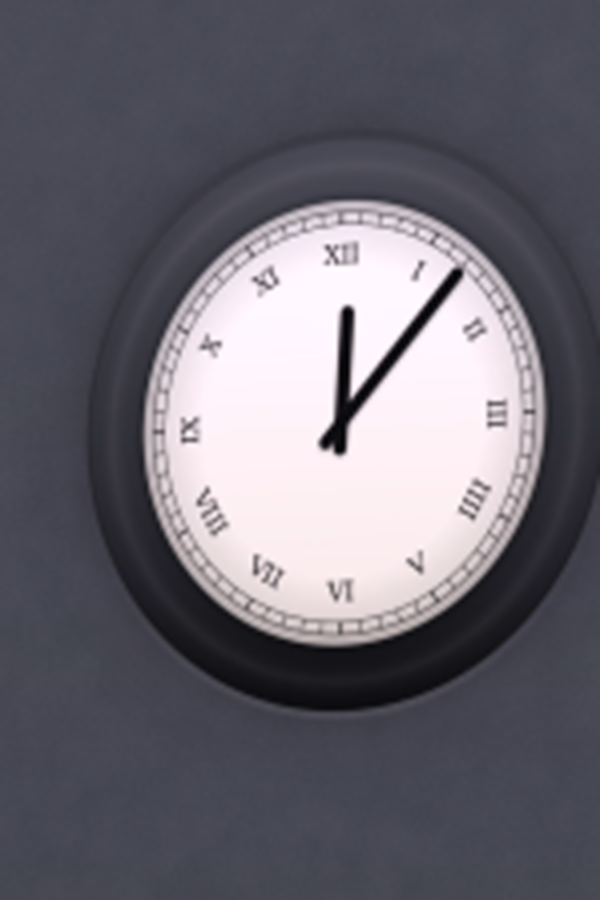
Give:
12h07
